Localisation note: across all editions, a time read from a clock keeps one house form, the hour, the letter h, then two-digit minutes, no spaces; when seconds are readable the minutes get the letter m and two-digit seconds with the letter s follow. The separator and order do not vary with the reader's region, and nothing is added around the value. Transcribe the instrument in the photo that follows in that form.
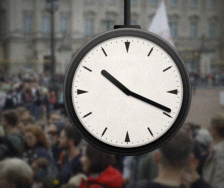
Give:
10h19
